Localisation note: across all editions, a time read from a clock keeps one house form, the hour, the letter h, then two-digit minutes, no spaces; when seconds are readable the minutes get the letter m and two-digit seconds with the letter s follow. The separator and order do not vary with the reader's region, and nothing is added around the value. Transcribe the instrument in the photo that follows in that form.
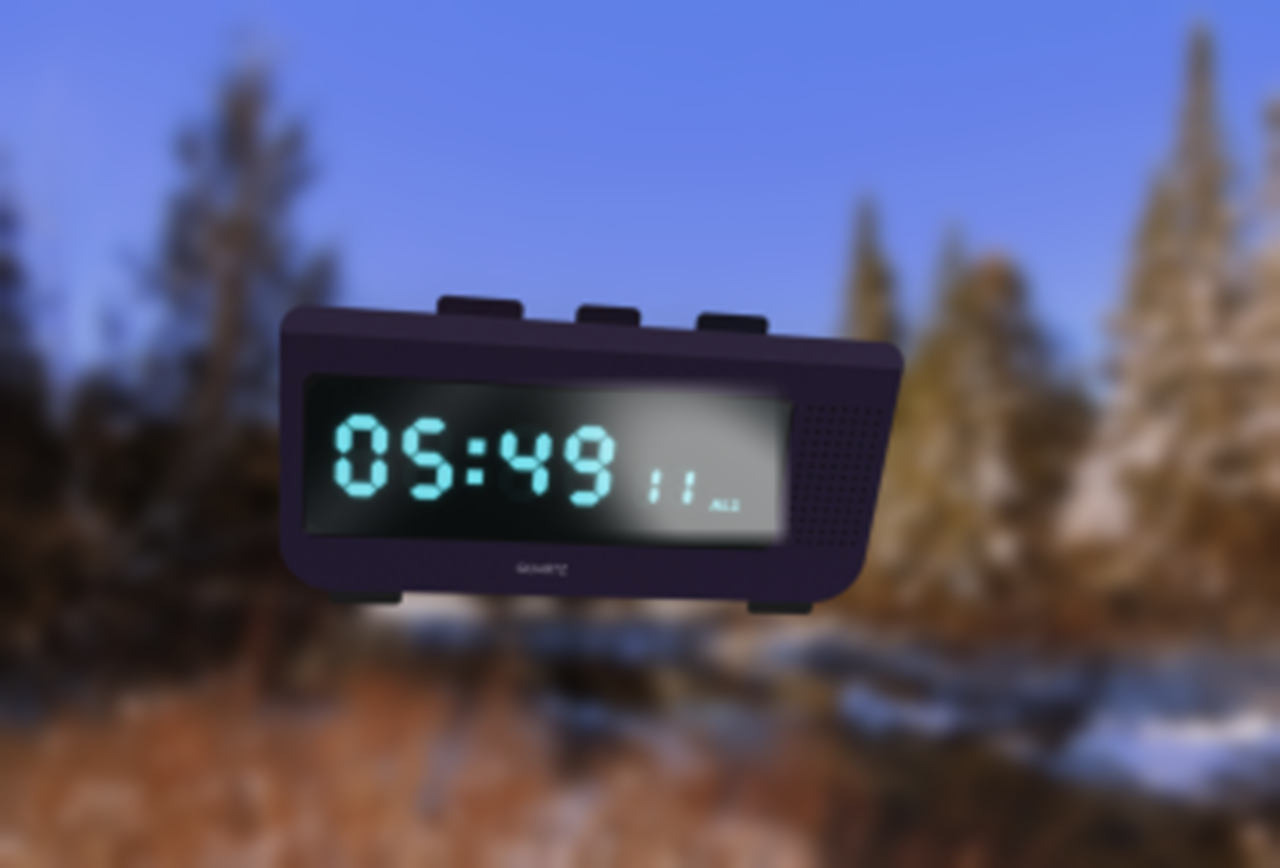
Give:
5h49m11s
